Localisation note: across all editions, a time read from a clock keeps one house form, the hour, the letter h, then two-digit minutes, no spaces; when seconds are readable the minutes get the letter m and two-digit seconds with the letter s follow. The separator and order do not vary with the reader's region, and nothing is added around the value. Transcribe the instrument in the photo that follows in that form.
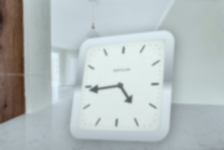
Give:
4h44
